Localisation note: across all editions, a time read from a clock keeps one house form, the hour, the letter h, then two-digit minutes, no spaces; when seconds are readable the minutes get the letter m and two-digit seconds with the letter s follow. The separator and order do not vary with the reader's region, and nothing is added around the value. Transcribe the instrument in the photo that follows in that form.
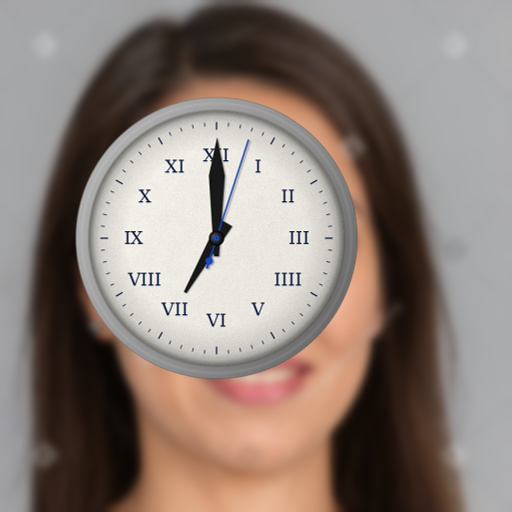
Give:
7h00m03s
